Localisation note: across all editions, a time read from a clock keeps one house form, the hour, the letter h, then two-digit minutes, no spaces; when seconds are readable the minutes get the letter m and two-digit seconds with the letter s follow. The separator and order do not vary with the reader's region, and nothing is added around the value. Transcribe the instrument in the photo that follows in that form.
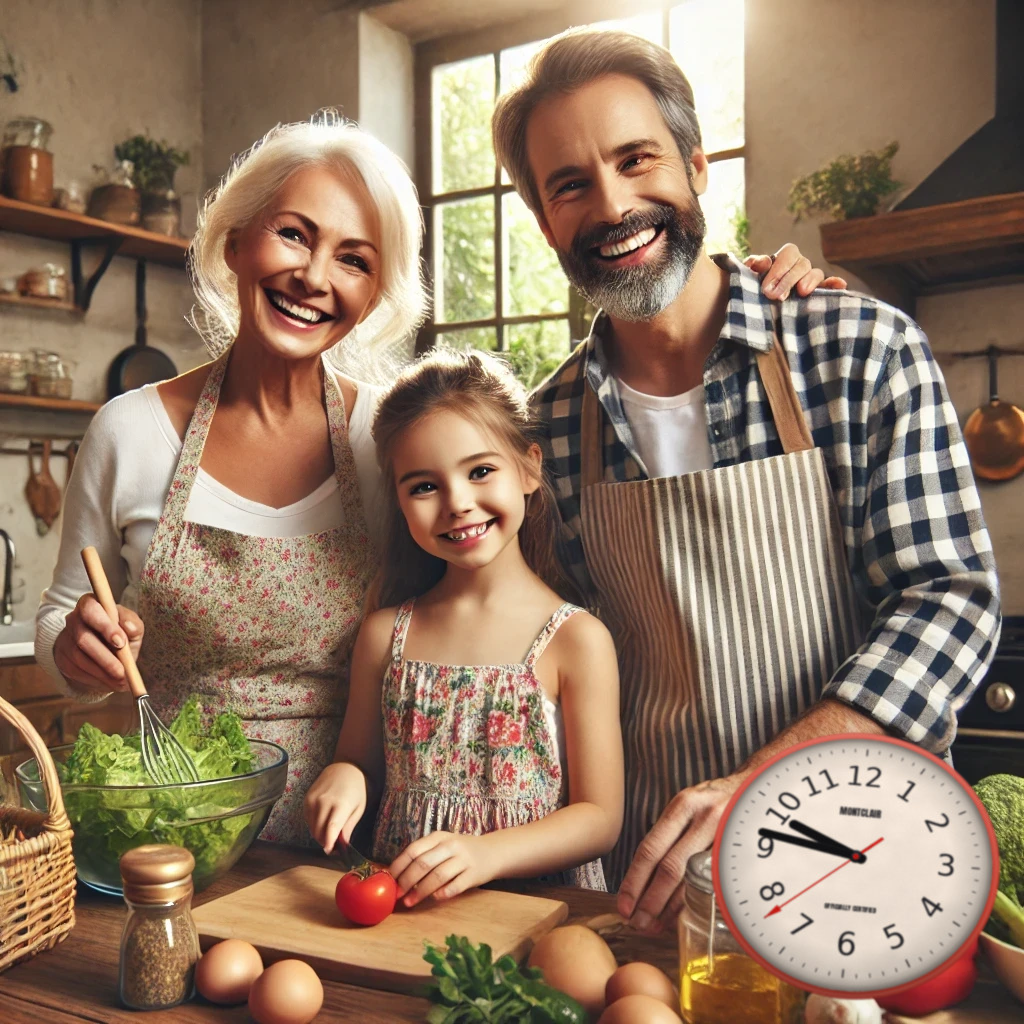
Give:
9h46m38s
